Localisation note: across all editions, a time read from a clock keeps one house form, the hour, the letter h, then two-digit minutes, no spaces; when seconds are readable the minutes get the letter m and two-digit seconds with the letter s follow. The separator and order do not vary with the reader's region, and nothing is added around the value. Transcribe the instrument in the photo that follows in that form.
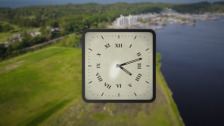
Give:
4h12
